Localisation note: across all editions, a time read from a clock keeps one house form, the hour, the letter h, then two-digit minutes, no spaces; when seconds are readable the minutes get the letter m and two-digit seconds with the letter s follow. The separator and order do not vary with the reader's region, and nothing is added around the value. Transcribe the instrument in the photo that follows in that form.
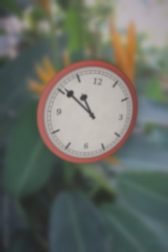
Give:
10h51
